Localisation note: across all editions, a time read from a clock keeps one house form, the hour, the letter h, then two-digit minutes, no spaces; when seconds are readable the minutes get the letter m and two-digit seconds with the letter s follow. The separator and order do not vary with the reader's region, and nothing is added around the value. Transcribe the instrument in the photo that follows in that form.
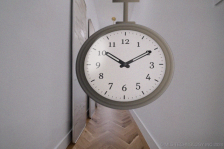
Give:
10h10
